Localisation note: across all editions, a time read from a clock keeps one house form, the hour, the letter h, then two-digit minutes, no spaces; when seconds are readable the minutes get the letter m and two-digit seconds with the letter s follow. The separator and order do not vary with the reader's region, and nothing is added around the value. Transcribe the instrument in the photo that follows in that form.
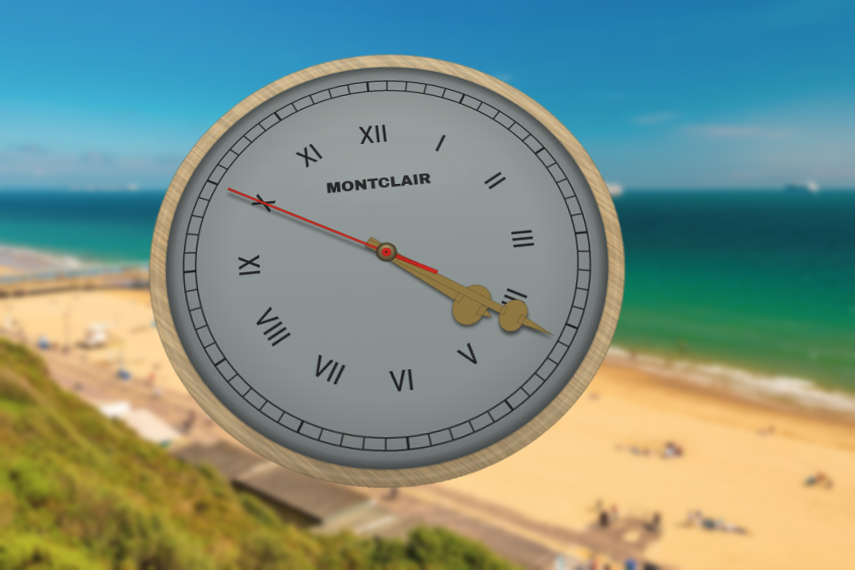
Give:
4h20m50s
